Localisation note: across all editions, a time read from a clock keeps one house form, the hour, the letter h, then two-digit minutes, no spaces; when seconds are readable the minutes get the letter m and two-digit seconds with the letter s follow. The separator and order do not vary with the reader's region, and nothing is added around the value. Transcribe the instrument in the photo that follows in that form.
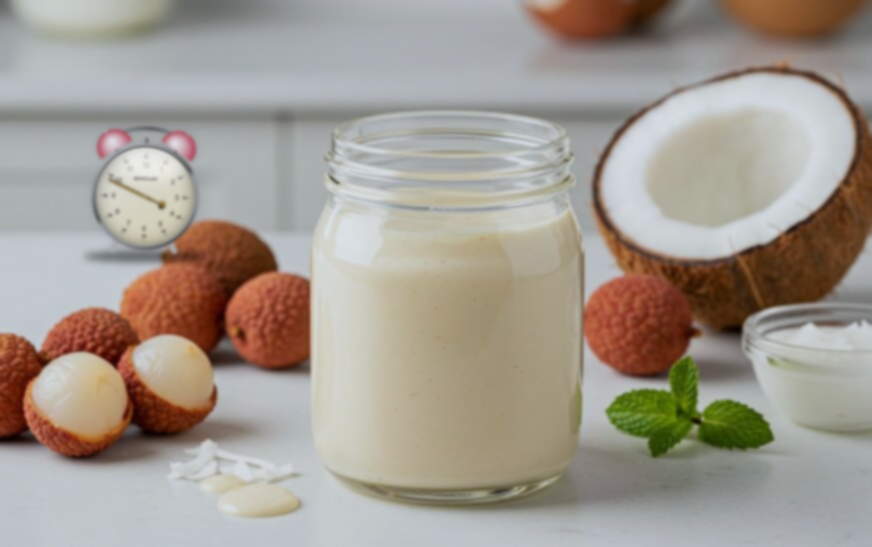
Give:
3h49
